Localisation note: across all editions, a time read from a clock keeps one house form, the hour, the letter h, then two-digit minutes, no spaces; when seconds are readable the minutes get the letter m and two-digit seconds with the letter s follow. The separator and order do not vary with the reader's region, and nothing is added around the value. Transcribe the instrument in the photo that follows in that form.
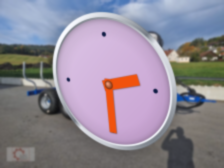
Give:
2h30
